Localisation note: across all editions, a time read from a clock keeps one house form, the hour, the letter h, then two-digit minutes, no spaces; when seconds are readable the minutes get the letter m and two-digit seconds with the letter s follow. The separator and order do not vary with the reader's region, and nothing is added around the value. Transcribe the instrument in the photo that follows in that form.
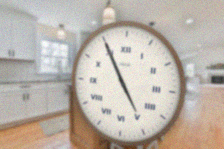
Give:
4h55
